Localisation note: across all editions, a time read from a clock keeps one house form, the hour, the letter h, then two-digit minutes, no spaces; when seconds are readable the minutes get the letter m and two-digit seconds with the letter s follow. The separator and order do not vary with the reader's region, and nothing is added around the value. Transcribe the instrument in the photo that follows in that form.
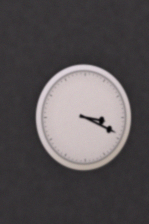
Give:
3h19
